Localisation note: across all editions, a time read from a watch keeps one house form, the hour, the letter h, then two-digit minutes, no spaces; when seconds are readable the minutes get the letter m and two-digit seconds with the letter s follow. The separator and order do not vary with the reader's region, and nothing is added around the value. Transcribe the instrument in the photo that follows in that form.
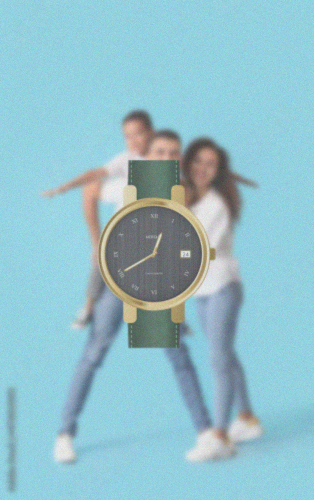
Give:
12h40
